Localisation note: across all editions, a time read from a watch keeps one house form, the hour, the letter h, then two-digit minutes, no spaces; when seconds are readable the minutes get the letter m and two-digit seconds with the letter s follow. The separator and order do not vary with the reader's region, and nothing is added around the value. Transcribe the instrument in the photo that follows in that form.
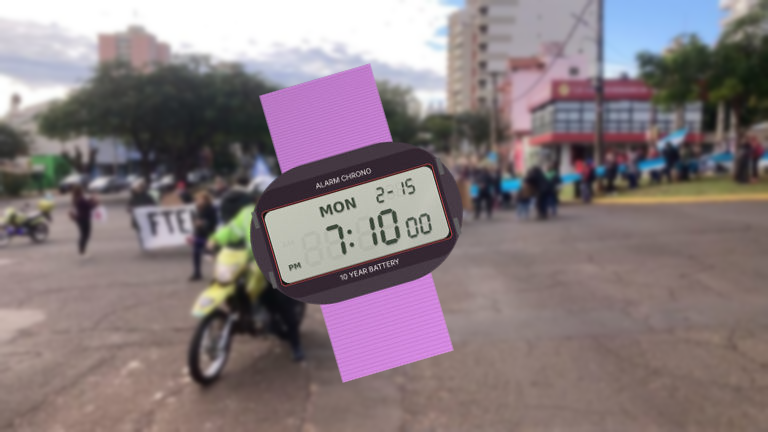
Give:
7h10m00s
